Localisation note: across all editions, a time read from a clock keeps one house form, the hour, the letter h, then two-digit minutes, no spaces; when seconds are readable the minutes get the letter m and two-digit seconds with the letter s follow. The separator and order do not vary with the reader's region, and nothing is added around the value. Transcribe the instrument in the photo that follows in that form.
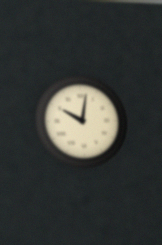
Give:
10h02
